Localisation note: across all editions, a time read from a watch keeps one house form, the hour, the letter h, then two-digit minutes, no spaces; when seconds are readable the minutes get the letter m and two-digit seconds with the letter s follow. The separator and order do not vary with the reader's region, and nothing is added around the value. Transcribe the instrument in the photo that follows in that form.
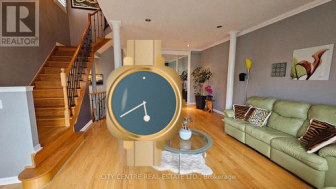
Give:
5h40
